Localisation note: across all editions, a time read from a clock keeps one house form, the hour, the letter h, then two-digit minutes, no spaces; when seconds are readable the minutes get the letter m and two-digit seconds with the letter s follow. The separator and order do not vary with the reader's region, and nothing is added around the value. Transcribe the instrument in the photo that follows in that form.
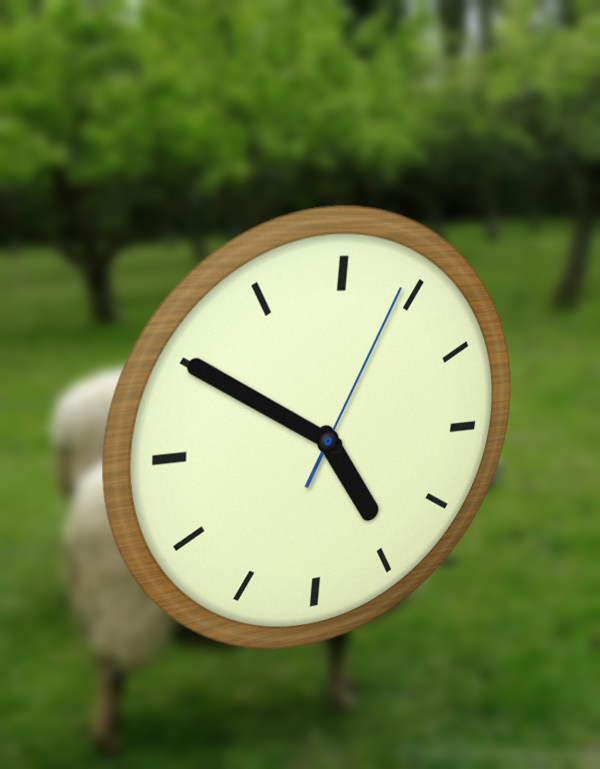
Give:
4h50m04s
